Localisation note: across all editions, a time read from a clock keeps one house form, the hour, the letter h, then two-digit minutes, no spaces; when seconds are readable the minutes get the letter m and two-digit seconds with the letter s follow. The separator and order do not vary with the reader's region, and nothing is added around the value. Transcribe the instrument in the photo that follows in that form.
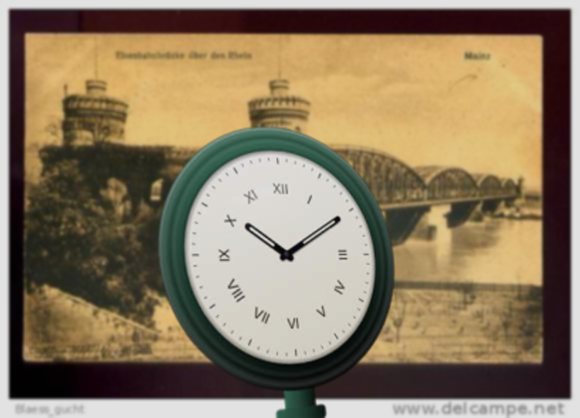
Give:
10h10
